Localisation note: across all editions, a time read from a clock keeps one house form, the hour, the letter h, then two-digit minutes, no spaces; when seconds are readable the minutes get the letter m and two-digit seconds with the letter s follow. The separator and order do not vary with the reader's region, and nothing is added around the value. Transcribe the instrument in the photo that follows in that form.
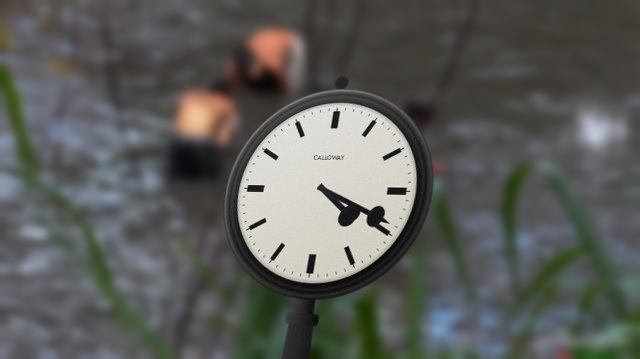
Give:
4h19
